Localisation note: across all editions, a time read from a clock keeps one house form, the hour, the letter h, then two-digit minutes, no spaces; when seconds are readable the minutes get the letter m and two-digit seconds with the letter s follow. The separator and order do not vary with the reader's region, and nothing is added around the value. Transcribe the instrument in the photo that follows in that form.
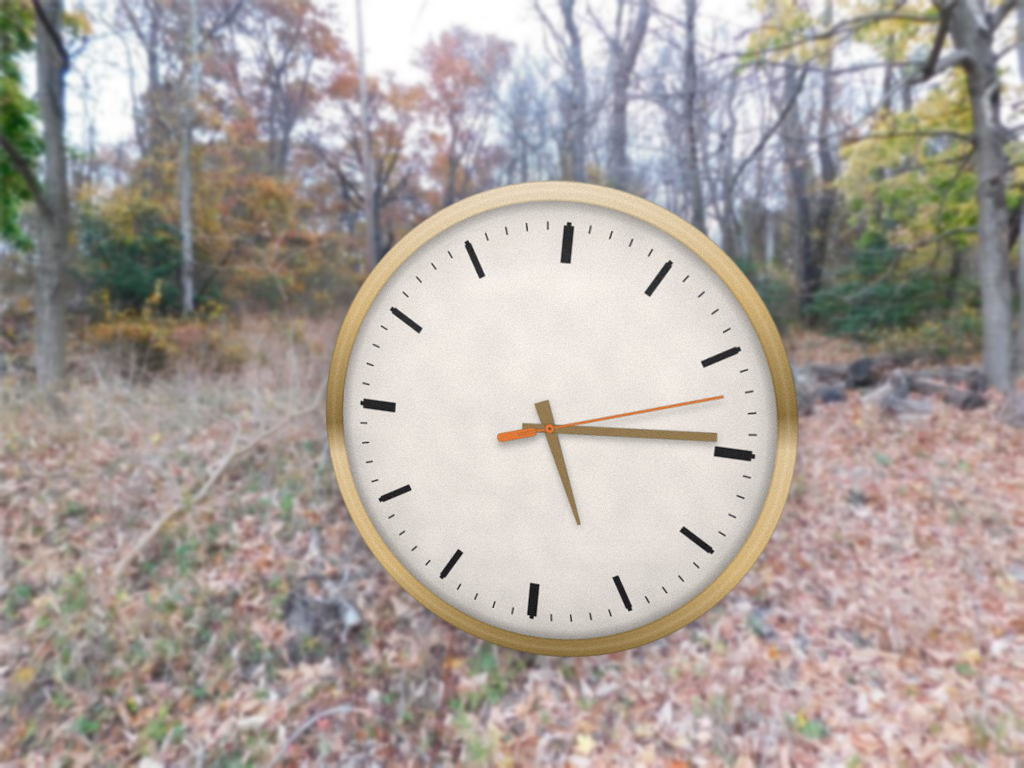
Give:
5h14m12s
